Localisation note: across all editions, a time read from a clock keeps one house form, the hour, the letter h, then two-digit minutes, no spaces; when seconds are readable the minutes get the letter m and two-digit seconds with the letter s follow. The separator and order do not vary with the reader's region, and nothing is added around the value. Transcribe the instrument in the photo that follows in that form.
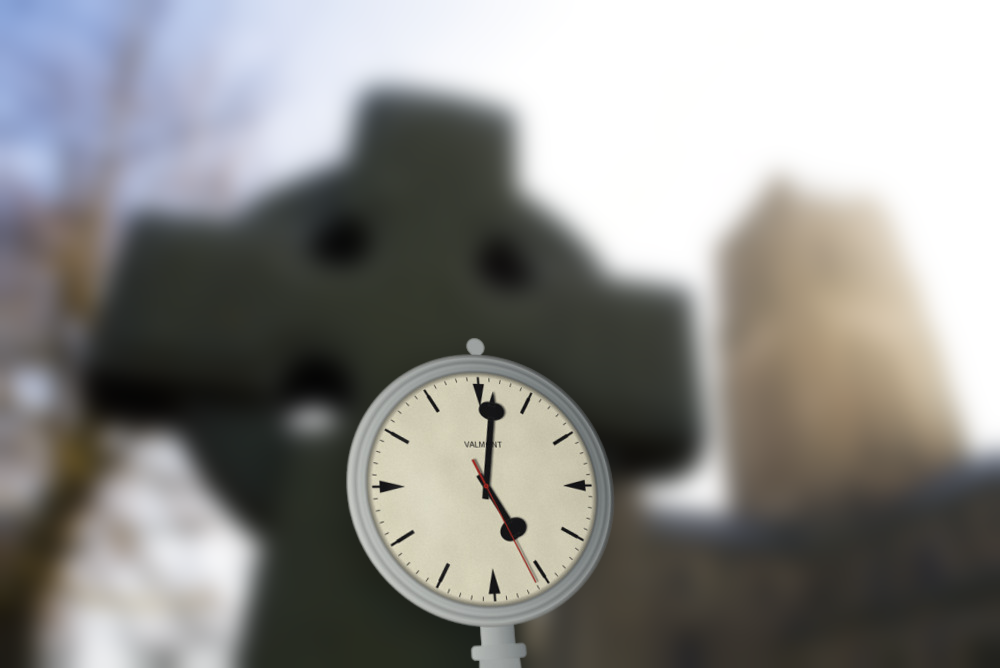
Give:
5h01m26s
